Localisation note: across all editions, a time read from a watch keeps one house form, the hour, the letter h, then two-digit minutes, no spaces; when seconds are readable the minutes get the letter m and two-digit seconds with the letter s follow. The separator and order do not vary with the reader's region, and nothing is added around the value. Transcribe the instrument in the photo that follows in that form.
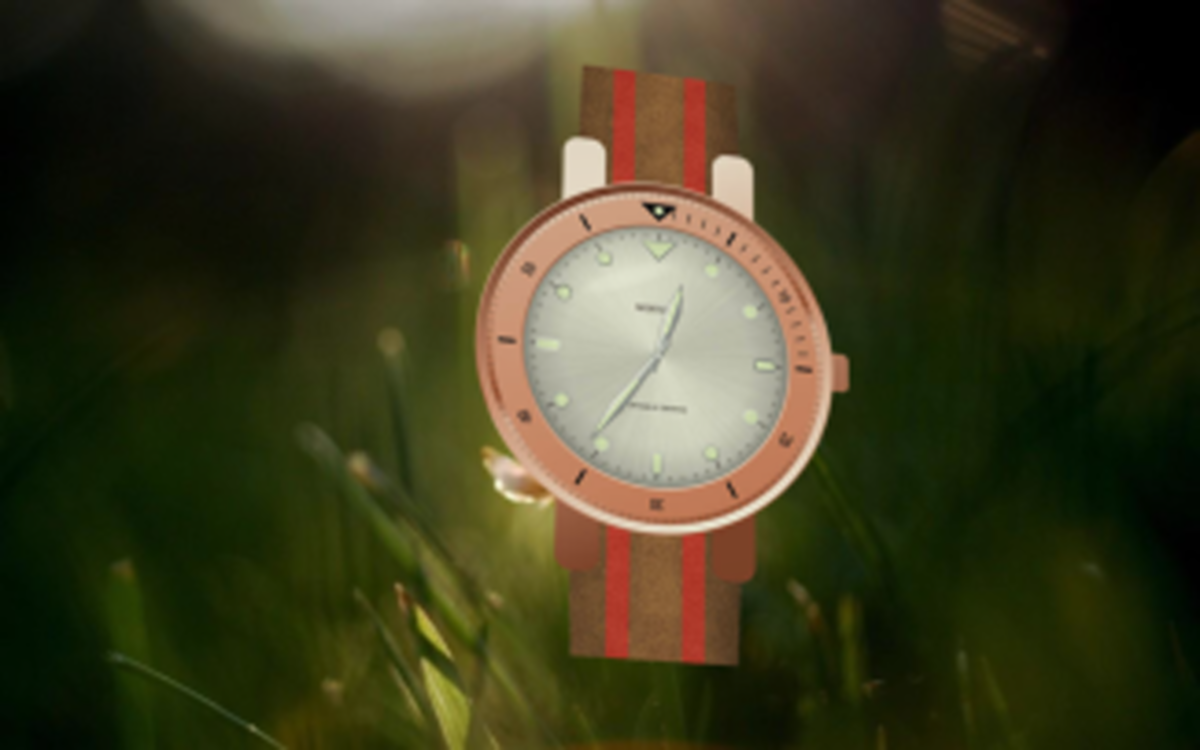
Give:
12h36
